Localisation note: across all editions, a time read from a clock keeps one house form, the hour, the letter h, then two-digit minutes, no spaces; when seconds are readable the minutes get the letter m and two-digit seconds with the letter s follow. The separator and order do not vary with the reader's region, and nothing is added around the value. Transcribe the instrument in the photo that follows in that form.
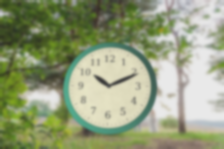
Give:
10h11
